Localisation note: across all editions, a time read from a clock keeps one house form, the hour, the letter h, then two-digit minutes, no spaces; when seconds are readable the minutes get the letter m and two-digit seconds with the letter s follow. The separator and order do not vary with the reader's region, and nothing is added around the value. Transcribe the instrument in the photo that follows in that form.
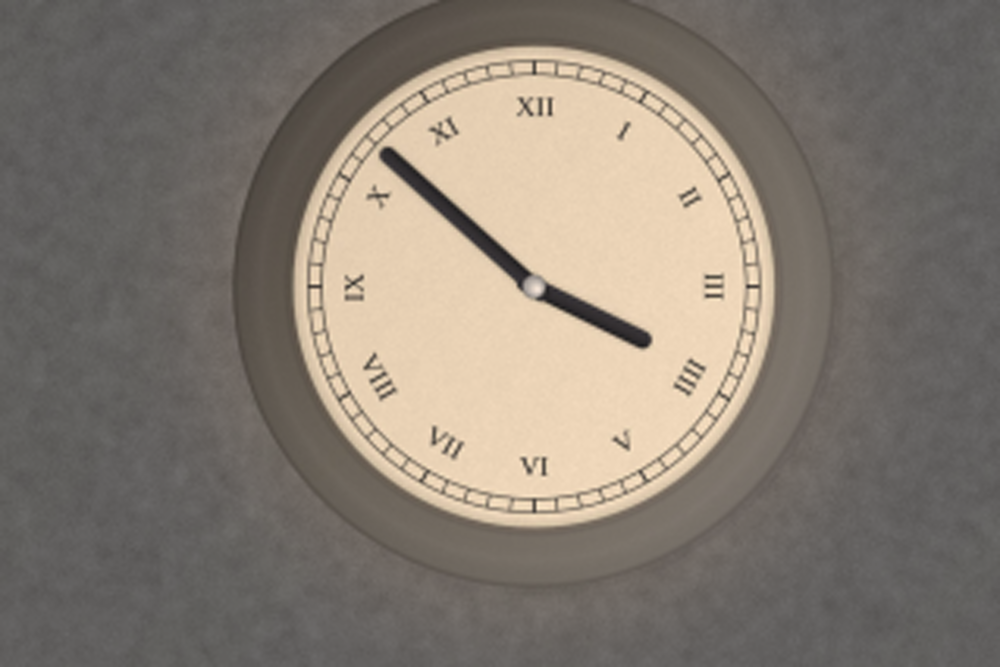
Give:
3h52
